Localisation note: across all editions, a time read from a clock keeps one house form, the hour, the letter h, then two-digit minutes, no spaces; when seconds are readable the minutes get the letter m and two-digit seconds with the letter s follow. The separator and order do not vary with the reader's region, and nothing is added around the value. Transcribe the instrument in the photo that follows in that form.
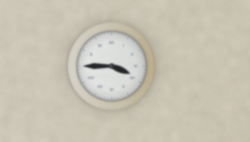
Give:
3h45
